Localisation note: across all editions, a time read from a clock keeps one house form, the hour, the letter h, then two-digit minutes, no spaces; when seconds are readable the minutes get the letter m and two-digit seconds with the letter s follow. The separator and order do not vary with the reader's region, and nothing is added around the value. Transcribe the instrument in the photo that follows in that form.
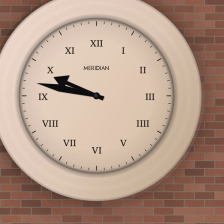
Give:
9h47
